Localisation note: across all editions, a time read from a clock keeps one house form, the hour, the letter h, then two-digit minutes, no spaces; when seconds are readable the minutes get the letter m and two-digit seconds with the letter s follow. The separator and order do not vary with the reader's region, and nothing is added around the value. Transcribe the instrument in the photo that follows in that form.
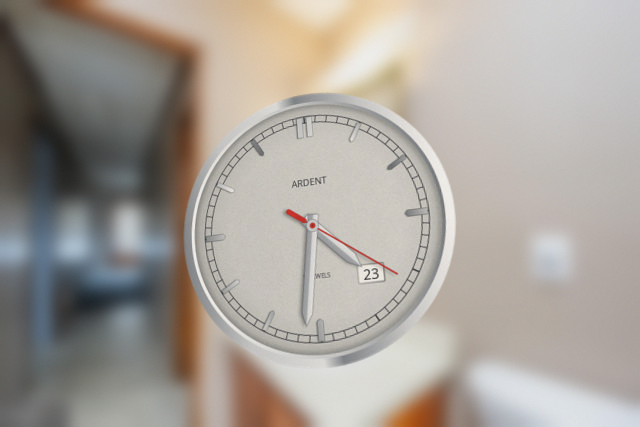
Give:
4h31m21s
